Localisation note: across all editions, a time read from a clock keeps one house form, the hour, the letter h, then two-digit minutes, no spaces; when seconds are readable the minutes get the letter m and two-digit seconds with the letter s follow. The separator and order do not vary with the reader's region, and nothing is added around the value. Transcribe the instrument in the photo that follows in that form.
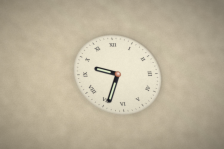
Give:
9h34
